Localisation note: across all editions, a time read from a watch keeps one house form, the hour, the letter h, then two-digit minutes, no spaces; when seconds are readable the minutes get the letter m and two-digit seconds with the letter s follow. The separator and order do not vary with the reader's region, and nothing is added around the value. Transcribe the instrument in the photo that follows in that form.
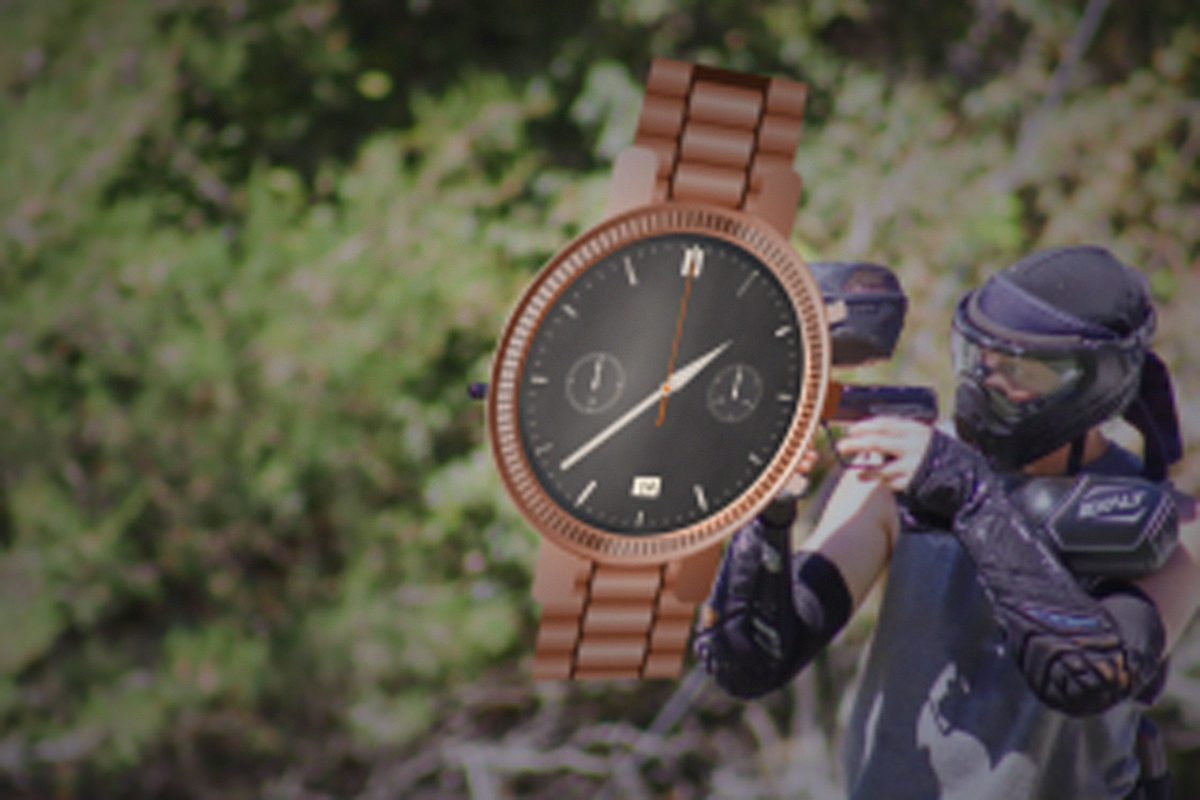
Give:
1h38
